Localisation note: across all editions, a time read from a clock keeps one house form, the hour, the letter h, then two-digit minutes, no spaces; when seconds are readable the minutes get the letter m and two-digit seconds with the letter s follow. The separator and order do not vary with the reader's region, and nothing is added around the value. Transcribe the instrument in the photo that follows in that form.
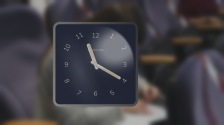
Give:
11h20
